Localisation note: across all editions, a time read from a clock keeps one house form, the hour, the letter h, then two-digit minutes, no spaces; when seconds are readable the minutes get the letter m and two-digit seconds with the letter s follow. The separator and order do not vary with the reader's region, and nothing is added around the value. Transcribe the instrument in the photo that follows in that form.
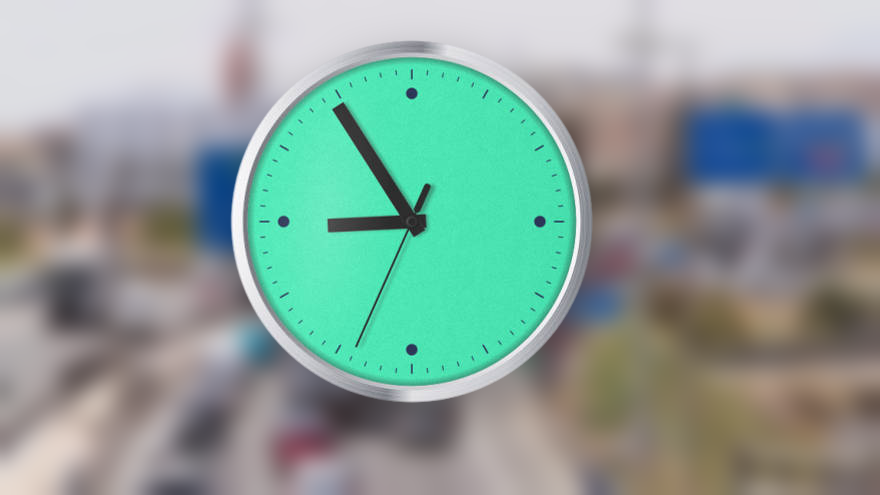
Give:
8h54m34s
